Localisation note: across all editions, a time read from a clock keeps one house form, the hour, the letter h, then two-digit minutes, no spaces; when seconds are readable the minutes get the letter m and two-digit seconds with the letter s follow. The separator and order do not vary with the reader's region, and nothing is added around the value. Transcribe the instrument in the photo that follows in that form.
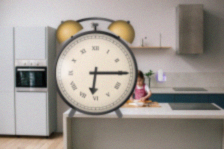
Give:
6h15
